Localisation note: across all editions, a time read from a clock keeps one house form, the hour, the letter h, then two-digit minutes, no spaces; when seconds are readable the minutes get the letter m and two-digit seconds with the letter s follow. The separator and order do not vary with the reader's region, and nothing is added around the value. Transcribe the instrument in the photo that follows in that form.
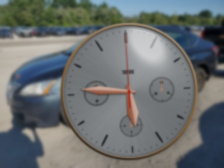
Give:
5h46
